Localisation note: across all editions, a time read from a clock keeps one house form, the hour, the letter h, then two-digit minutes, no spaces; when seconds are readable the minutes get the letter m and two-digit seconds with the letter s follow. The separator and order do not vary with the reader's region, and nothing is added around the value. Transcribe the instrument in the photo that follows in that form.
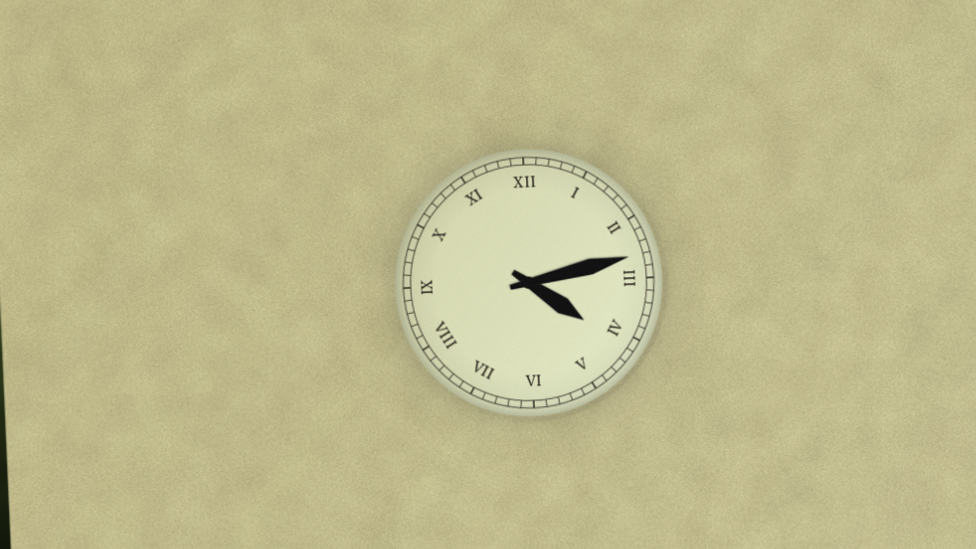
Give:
4h13
